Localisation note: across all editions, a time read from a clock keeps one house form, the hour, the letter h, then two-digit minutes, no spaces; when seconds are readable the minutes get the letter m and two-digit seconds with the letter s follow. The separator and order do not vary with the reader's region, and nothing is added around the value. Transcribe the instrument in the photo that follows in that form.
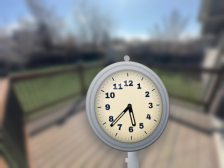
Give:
5h38
